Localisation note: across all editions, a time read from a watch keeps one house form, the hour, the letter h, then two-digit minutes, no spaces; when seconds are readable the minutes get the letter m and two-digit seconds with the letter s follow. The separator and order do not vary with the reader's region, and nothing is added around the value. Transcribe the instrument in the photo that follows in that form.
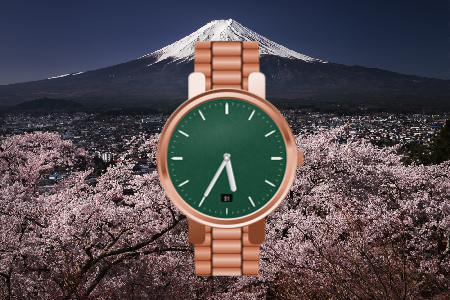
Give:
5h35
